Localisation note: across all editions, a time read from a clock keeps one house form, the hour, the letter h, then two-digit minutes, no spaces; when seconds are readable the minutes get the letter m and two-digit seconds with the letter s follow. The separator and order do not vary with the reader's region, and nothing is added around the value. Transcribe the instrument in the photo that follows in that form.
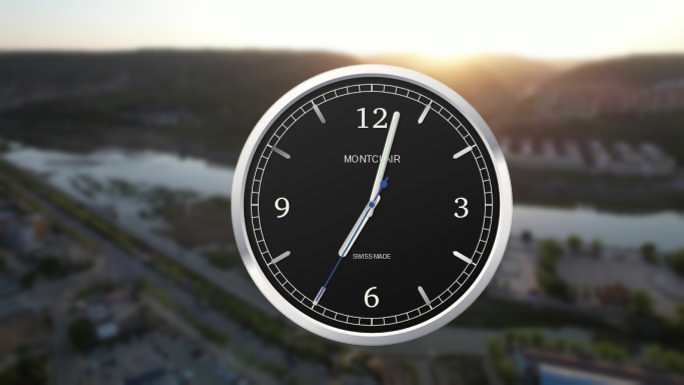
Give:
7h02m35s
